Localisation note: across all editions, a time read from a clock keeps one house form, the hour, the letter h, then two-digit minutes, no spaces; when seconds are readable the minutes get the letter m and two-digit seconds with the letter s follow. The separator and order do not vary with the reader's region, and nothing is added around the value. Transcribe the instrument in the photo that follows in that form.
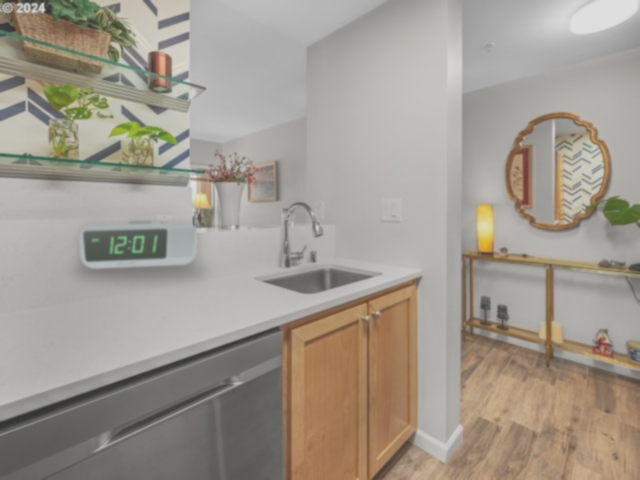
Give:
12h01
